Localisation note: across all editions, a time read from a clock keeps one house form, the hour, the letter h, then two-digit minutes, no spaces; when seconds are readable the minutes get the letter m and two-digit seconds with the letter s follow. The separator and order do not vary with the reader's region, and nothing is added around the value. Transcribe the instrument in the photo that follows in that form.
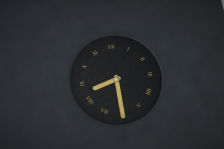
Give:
8h30
